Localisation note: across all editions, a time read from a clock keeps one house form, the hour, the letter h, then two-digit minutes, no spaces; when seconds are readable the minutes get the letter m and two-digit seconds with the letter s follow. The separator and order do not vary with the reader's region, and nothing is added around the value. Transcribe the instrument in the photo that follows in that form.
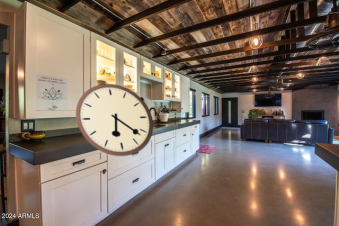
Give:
6h22
